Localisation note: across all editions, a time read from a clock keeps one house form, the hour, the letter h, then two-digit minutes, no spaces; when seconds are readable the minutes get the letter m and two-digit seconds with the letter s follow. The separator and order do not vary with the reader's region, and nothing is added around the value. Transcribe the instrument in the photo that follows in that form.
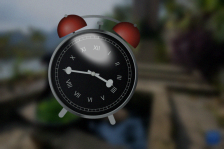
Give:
3h45
